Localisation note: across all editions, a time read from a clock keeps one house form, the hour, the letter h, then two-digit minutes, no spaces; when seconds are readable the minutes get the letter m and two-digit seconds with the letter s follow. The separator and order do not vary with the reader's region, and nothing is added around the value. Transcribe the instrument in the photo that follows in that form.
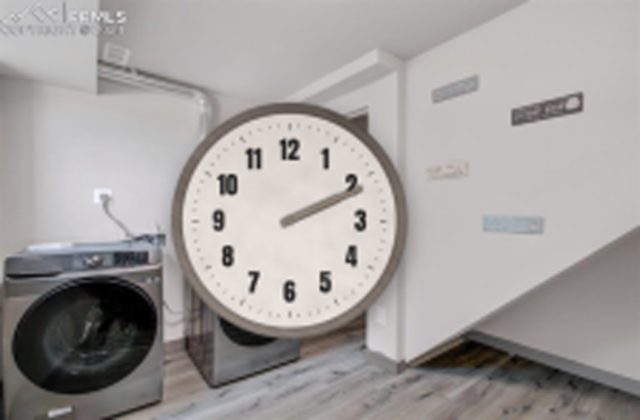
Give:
2h11
